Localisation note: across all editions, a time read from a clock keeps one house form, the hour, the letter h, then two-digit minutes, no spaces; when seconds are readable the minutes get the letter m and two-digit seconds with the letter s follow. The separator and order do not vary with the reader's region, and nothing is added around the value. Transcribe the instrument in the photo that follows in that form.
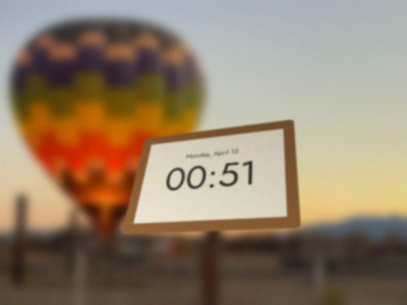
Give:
0h51
